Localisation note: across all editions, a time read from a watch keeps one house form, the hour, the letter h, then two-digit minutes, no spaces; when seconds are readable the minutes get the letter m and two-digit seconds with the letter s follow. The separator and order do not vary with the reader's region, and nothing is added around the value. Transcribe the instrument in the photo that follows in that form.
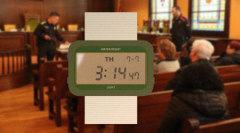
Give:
3h14m47s
